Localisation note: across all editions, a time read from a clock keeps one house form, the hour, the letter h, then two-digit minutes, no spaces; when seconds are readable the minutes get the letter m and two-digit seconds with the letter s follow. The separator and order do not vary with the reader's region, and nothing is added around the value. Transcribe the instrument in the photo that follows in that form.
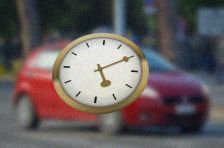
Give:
5h10
